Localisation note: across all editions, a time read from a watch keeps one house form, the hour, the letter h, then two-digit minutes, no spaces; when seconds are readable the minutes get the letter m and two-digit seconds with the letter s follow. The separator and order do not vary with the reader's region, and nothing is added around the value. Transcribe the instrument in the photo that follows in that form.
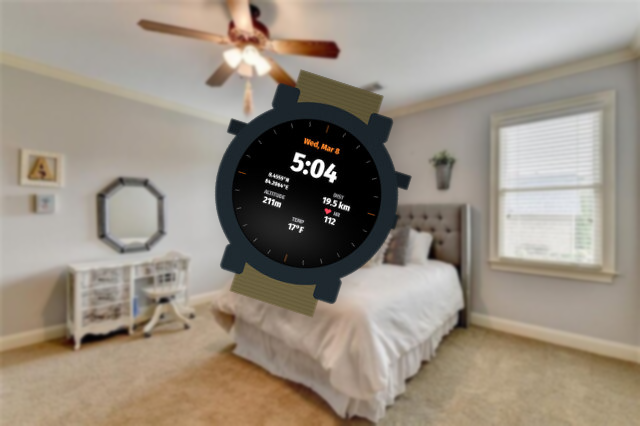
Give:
5h04
